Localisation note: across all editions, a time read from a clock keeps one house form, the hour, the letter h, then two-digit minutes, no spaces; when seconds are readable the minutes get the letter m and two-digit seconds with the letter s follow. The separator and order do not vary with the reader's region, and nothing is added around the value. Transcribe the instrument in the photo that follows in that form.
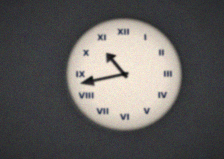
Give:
10h43
